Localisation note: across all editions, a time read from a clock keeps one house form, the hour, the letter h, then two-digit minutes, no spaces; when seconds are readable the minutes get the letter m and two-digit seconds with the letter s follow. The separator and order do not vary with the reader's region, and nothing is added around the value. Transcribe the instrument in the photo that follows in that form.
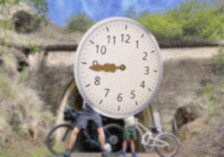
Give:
8h44
